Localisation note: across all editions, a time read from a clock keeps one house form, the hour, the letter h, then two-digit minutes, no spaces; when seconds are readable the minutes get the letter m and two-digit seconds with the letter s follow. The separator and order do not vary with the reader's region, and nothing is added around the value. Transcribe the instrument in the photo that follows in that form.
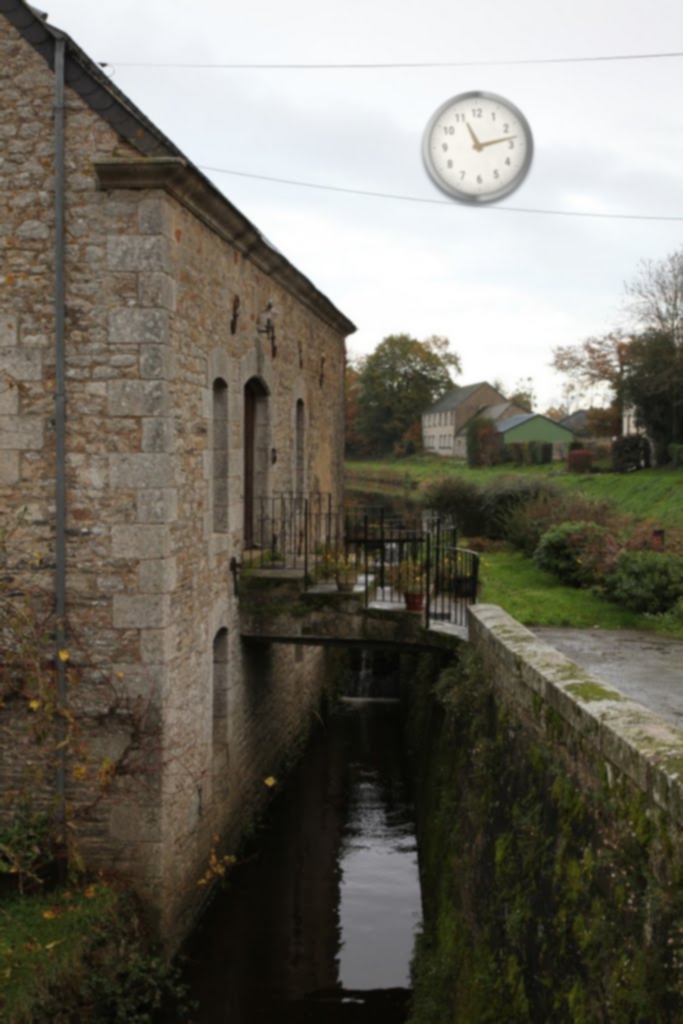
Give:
11h13
